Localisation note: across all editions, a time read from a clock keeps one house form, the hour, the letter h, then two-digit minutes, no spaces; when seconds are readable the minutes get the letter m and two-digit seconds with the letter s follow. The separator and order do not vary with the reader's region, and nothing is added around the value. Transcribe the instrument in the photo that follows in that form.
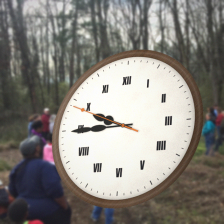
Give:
9h44m49s
